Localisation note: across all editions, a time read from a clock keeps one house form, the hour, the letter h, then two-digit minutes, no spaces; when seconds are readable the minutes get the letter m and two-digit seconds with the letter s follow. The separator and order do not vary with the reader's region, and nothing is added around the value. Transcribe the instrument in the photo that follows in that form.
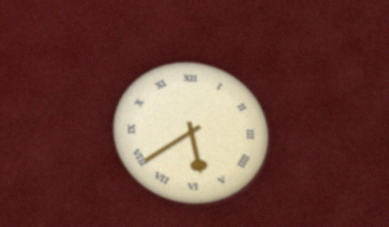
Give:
5h39
